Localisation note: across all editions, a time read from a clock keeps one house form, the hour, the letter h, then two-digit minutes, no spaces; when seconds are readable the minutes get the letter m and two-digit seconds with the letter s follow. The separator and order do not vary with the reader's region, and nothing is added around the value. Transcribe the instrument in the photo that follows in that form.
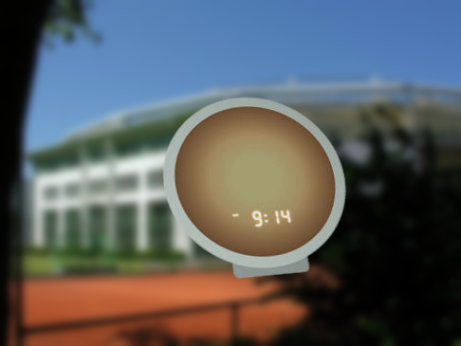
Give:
9h14
